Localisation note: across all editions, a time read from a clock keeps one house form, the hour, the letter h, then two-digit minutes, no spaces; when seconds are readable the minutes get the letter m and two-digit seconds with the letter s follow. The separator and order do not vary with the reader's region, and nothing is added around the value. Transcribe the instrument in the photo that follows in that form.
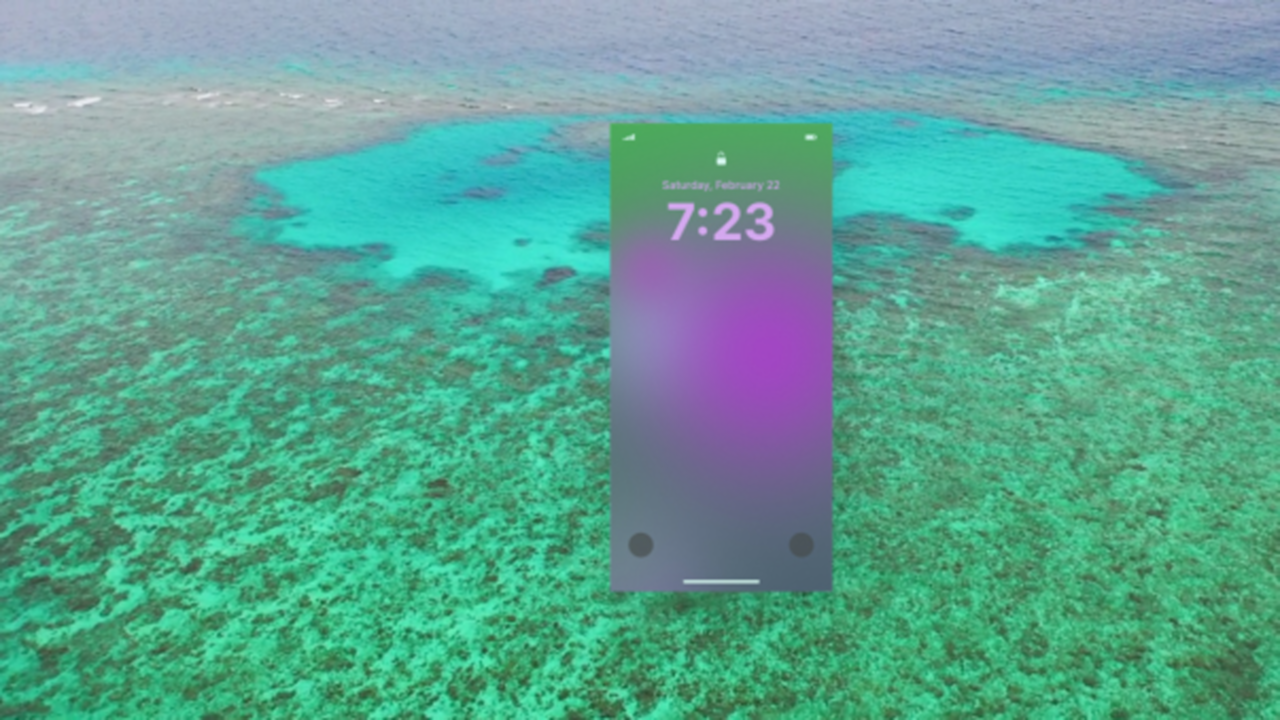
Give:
7h23
